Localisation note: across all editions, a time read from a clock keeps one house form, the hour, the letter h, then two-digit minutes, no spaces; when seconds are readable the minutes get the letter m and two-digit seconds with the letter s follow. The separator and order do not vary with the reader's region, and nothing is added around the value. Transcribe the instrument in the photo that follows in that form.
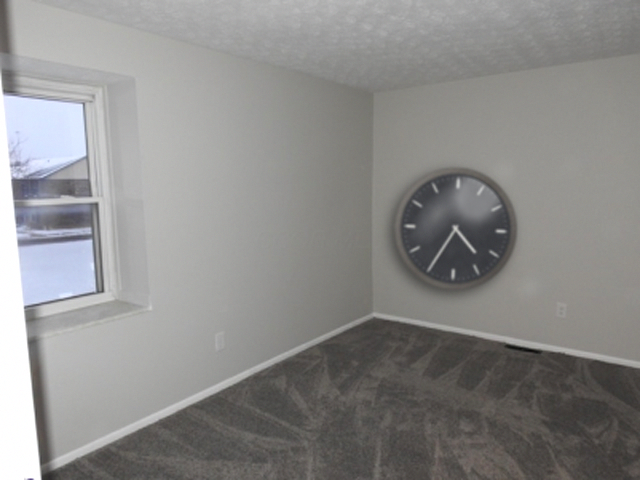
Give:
4h35
